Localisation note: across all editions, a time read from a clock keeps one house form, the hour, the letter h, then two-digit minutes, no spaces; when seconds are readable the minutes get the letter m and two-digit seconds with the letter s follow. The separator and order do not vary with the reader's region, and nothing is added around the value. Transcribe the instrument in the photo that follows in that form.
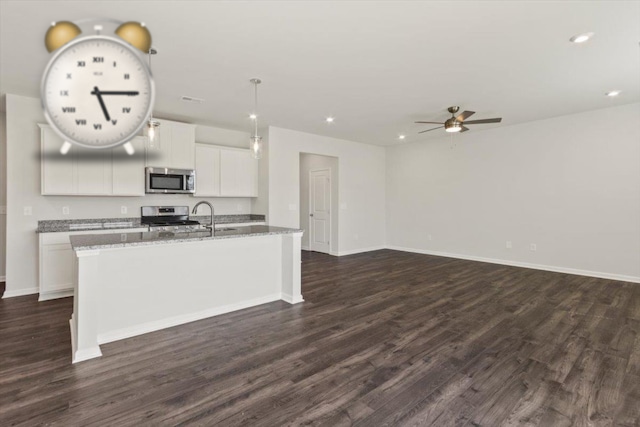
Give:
5h15
